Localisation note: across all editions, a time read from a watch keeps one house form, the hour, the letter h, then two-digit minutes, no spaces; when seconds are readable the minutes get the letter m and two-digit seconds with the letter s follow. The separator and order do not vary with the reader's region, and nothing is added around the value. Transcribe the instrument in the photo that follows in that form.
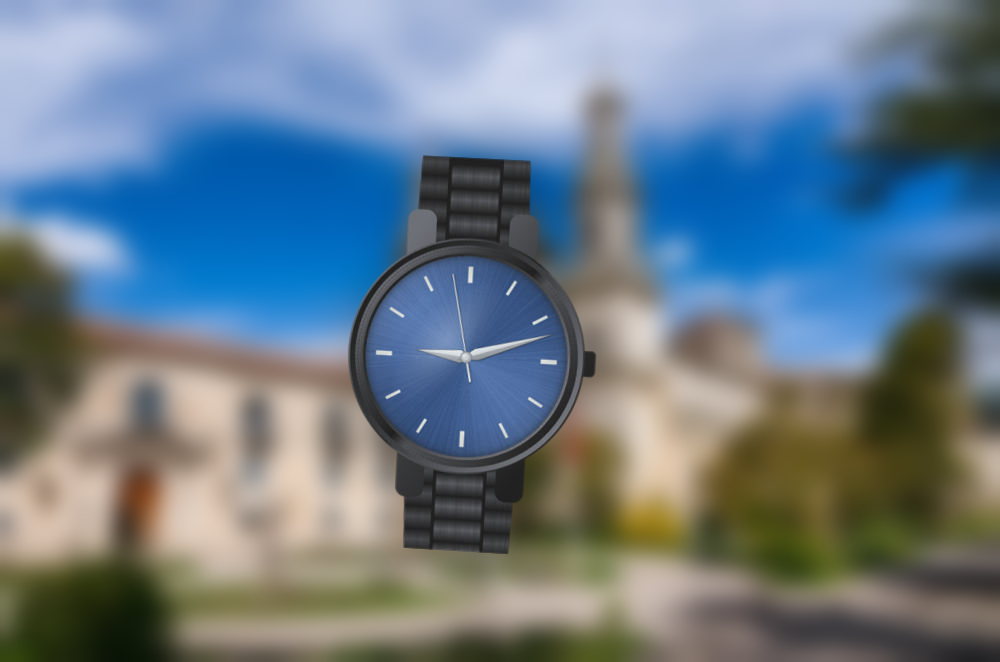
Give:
9h11m58s
